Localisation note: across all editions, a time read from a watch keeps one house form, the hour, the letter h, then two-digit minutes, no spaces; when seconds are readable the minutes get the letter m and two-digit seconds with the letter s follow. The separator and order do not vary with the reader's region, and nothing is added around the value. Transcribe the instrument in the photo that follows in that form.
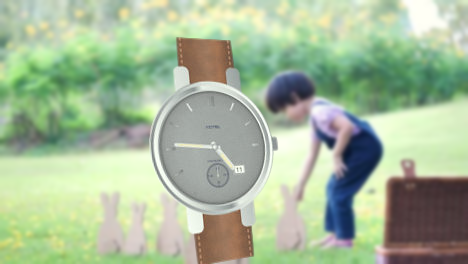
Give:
4h46
